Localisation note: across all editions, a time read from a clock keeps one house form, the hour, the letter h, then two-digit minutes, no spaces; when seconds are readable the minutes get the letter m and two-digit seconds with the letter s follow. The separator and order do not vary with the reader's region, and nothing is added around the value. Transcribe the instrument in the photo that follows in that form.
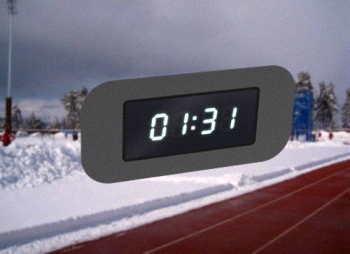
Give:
1h31
